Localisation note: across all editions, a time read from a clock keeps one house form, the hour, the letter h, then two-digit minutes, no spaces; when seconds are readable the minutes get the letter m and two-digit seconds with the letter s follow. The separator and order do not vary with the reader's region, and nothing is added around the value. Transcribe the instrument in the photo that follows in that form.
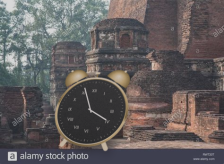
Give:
3h56
